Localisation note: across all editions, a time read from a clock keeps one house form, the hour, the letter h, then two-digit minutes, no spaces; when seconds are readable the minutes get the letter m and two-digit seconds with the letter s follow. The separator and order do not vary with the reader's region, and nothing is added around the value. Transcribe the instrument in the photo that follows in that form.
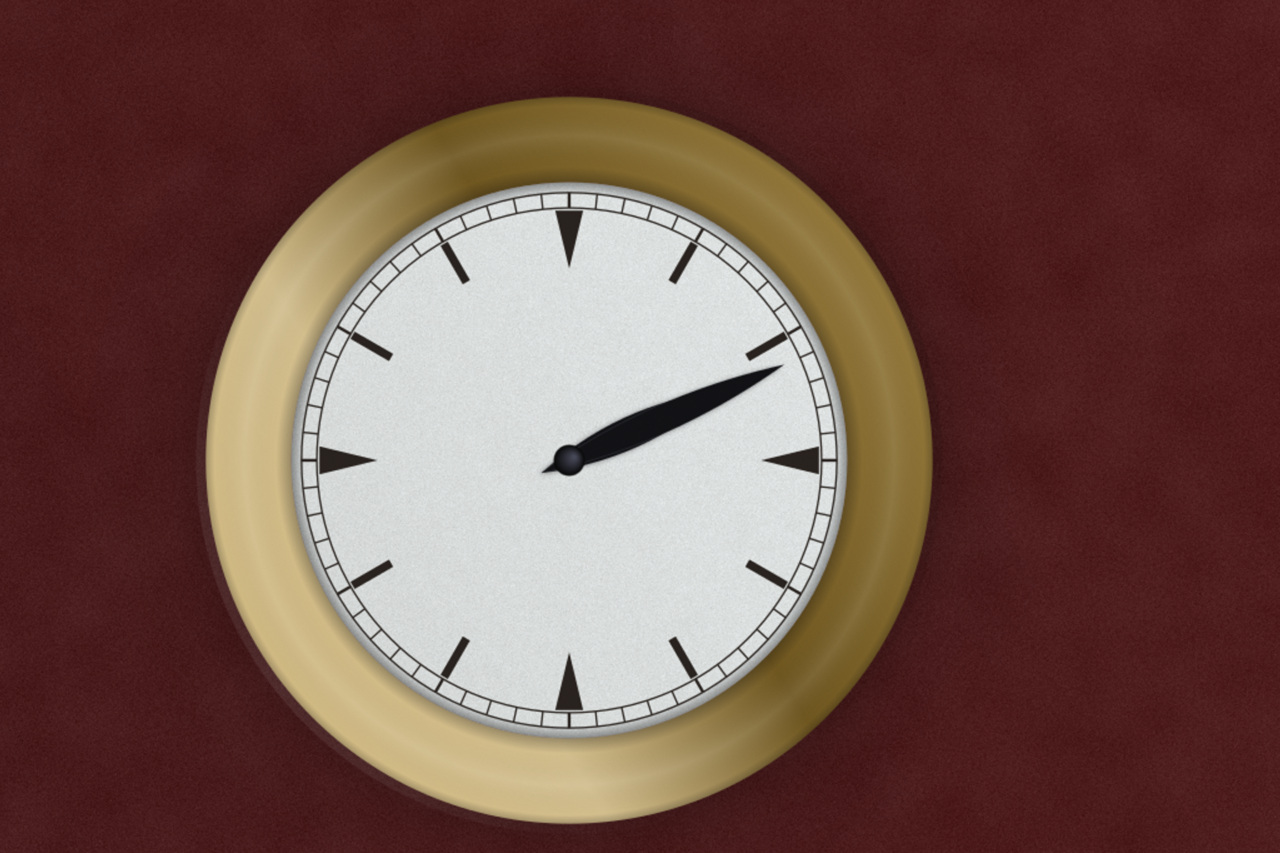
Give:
2h11
